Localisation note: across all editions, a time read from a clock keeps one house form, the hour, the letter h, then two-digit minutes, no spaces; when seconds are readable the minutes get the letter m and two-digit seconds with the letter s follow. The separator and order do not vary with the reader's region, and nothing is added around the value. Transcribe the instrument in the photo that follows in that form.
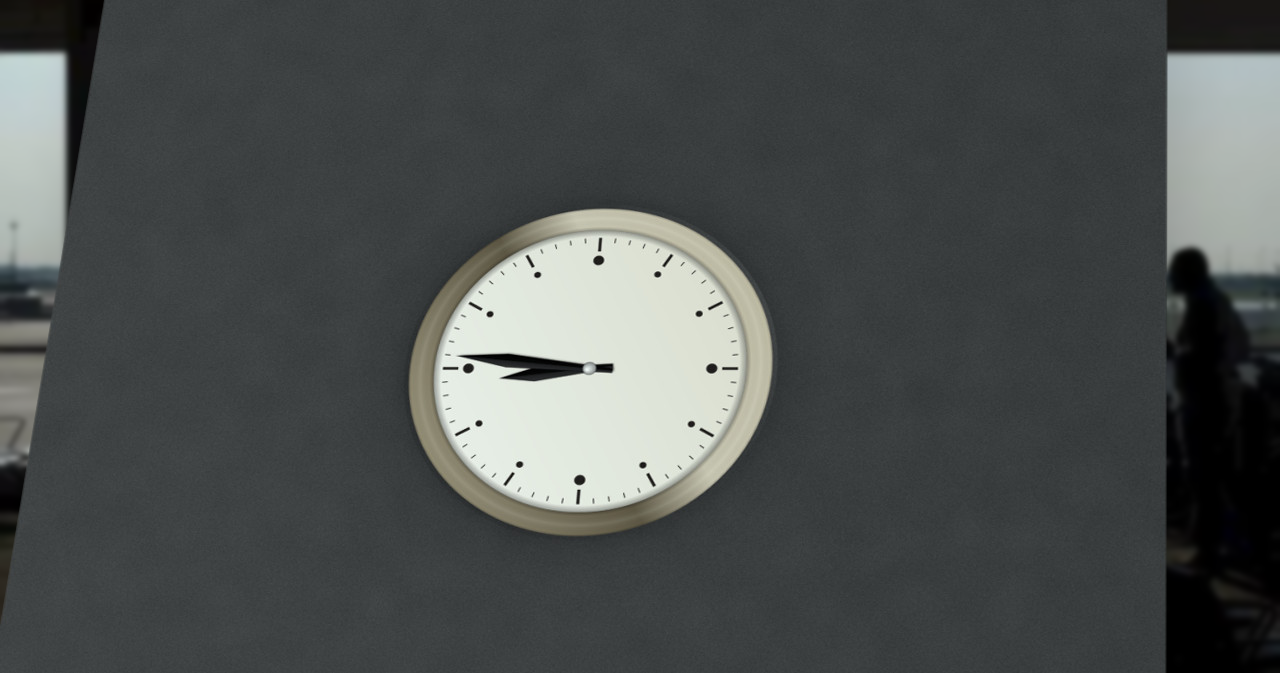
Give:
8h46
